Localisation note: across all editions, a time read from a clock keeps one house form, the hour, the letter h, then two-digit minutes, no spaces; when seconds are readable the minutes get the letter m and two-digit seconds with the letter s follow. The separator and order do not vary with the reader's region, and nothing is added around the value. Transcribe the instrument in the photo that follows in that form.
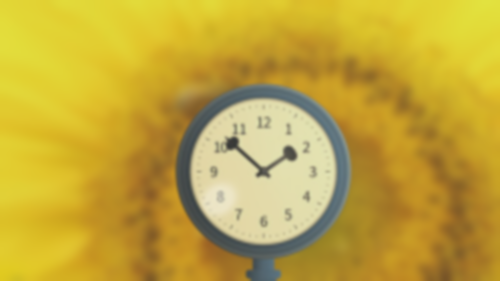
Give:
1h52
